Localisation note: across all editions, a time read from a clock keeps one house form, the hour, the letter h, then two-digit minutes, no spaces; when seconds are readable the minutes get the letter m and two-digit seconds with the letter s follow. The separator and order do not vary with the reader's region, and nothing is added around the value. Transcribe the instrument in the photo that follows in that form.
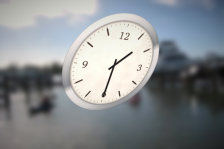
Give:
1h30
